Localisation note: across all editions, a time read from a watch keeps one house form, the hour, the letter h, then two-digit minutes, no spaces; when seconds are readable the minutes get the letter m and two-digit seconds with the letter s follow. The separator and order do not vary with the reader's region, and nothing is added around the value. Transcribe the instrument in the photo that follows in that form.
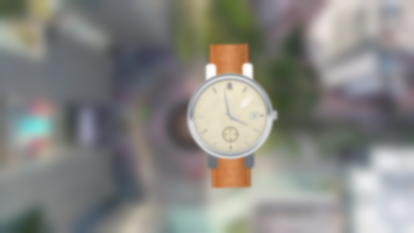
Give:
3h58
